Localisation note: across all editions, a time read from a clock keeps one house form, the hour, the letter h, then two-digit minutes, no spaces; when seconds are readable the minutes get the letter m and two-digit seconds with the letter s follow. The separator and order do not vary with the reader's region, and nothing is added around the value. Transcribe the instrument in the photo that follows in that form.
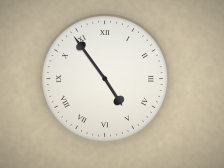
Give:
4h54
